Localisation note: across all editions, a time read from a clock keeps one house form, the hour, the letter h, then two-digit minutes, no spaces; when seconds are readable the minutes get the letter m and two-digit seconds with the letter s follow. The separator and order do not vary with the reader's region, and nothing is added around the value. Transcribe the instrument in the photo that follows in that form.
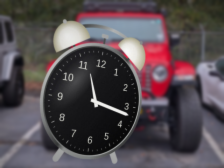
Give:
11h17
